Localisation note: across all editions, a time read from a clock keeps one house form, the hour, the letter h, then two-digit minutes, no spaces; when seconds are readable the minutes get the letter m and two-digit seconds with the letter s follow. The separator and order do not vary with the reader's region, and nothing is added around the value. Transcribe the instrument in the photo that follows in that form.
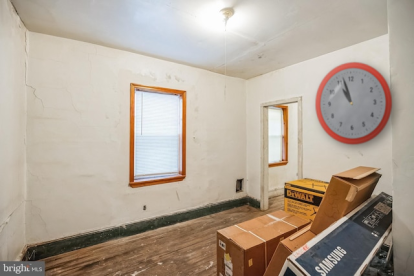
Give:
10h57
